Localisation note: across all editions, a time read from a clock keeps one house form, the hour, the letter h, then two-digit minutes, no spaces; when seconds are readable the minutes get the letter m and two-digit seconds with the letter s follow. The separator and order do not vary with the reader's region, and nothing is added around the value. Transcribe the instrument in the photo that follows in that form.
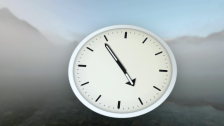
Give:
4h54
